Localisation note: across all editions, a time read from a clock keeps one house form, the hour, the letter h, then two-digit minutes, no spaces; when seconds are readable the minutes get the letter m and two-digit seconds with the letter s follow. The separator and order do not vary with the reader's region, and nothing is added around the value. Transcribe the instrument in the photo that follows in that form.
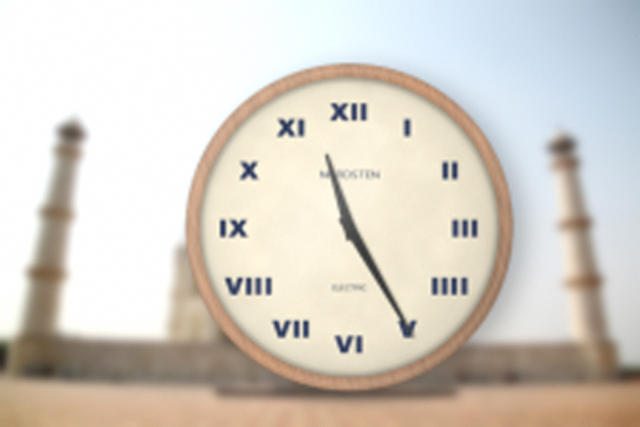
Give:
11h25
